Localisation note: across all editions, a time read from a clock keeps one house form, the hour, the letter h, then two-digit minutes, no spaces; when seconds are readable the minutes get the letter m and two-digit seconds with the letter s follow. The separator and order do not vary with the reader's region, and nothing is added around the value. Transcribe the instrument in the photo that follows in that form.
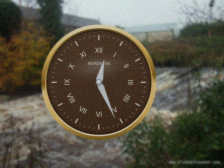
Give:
12h26
